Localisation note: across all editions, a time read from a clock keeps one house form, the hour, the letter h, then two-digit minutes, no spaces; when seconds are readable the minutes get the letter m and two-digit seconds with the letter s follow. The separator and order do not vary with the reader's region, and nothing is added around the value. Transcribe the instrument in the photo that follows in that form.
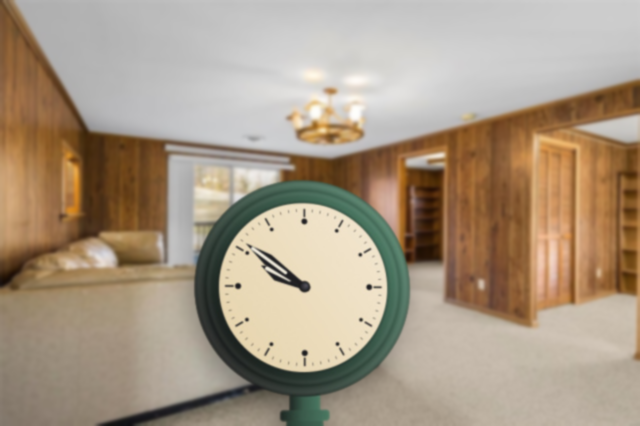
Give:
9h51
